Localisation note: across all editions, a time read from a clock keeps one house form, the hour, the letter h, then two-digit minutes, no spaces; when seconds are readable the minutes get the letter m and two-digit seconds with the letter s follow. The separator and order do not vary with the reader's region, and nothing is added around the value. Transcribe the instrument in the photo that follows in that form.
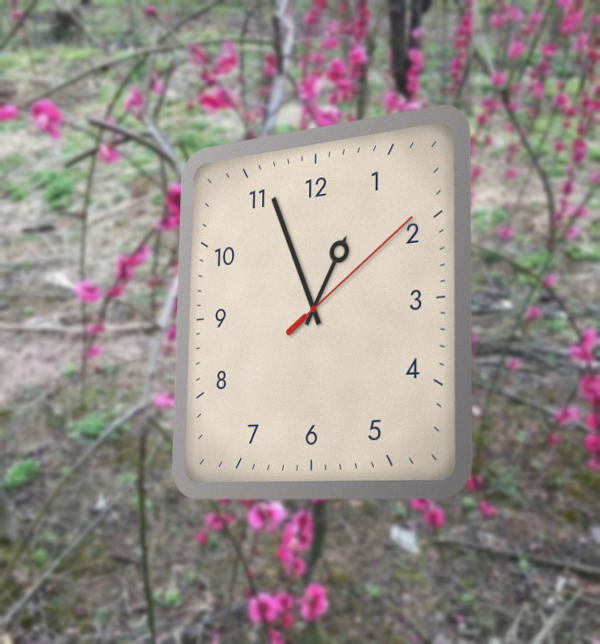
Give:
12h56m09s
